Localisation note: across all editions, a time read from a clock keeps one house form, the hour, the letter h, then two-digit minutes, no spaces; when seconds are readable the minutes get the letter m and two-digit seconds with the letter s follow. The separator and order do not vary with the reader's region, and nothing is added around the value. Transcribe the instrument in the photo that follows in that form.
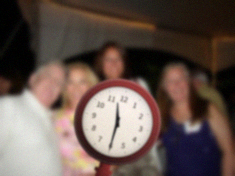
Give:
11h30
